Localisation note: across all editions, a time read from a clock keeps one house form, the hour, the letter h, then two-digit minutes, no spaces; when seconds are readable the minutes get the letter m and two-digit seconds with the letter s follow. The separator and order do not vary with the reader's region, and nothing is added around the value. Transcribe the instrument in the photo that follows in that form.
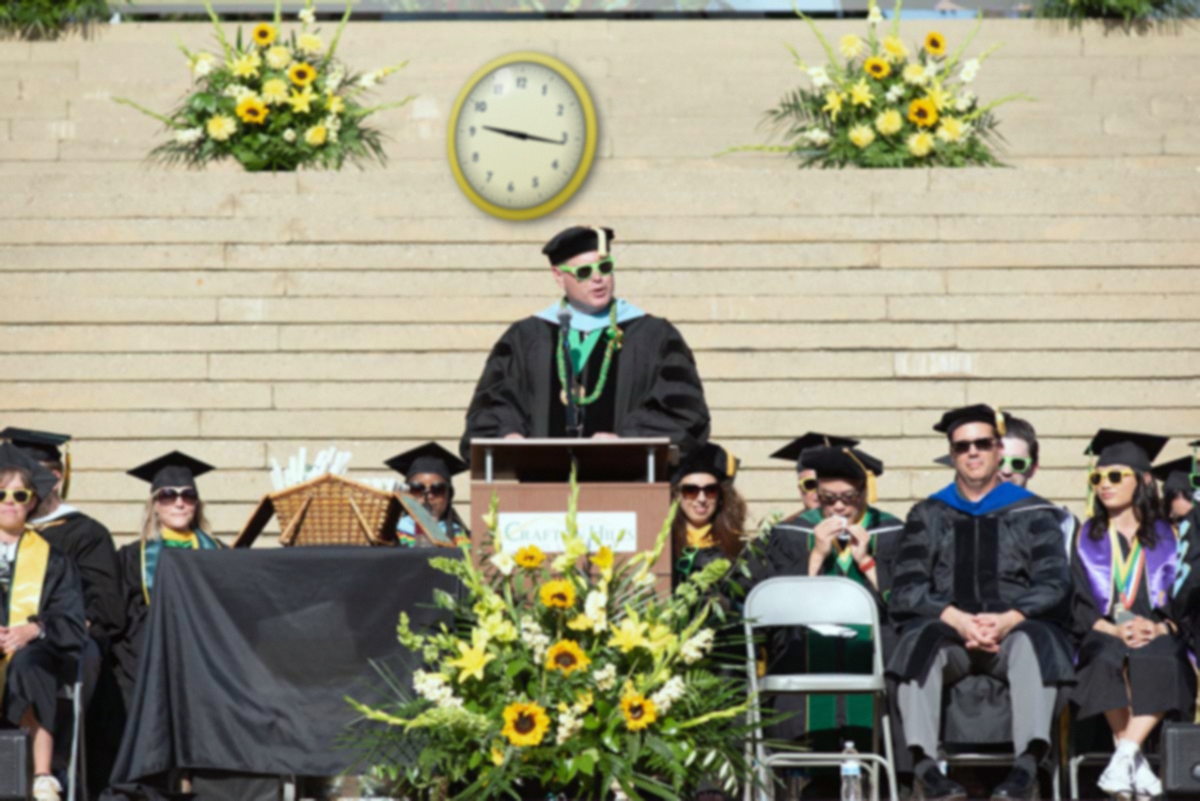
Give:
9h16
